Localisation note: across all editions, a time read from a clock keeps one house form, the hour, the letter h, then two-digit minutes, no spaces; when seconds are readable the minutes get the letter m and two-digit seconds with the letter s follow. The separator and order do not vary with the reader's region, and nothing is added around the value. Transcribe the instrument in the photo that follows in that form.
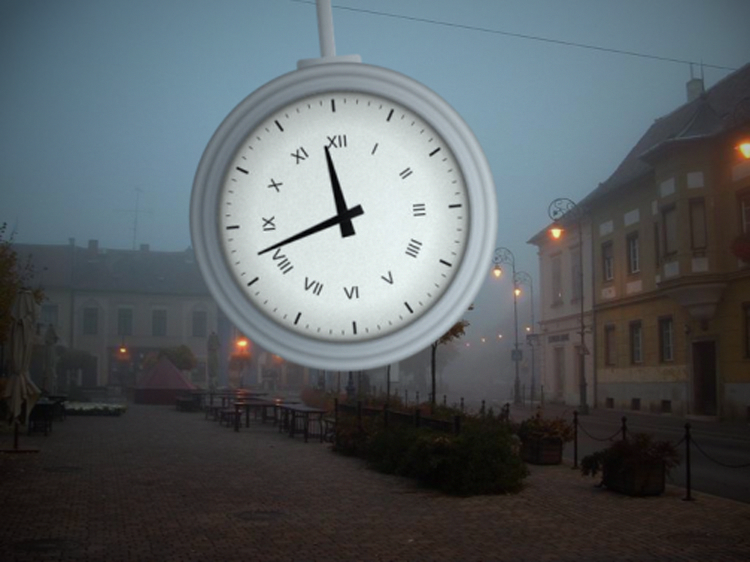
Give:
11h42
